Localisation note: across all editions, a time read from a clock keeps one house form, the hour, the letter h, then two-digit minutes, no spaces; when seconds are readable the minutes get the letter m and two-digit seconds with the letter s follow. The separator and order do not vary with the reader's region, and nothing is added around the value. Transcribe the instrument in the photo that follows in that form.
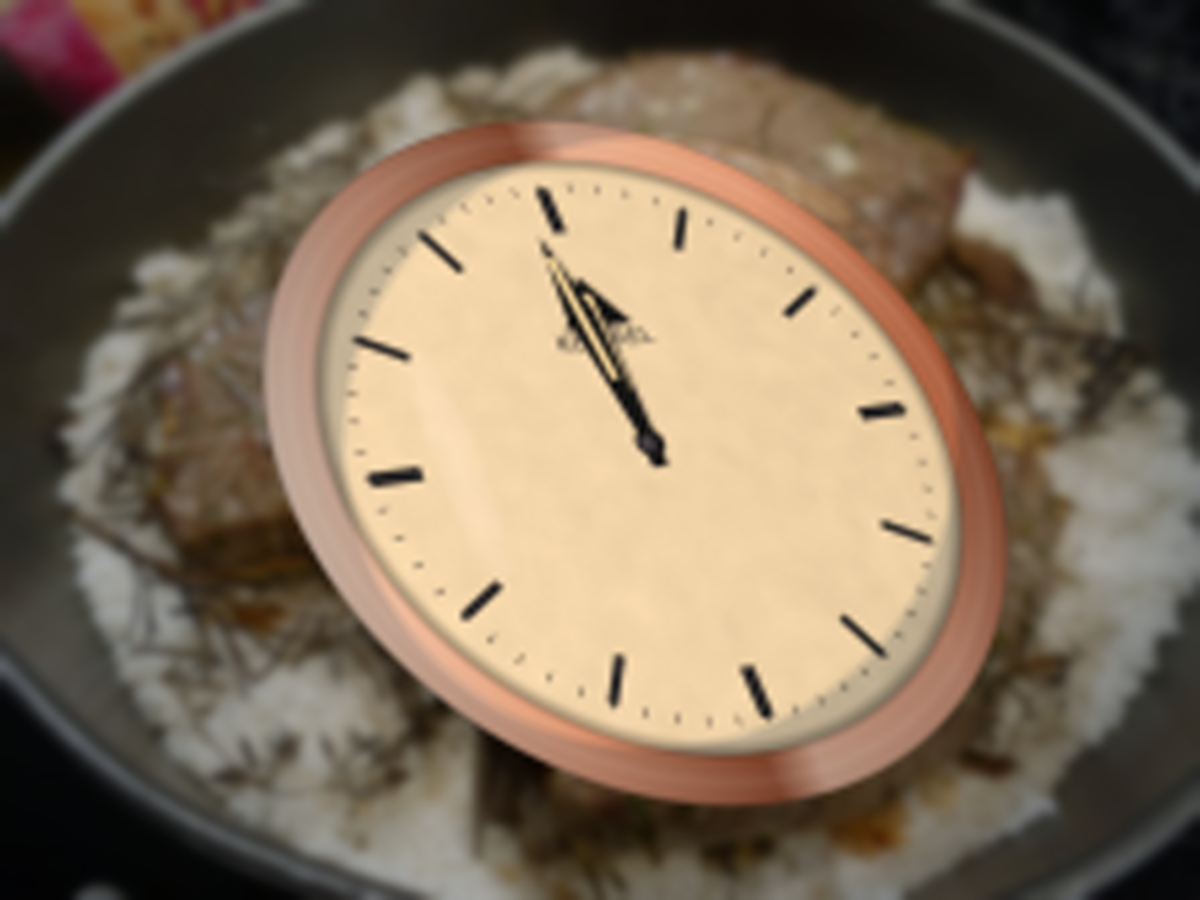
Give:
11h59
